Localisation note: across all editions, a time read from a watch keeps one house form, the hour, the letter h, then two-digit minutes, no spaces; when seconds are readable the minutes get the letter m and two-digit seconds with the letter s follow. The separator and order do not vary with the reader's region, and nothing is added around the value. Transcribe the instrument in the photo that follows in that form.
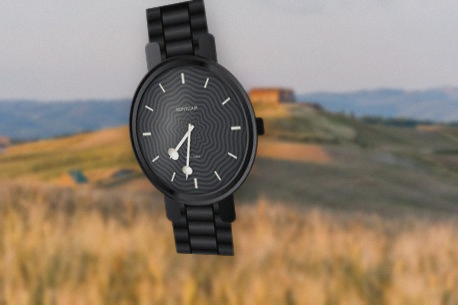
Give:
7h32
